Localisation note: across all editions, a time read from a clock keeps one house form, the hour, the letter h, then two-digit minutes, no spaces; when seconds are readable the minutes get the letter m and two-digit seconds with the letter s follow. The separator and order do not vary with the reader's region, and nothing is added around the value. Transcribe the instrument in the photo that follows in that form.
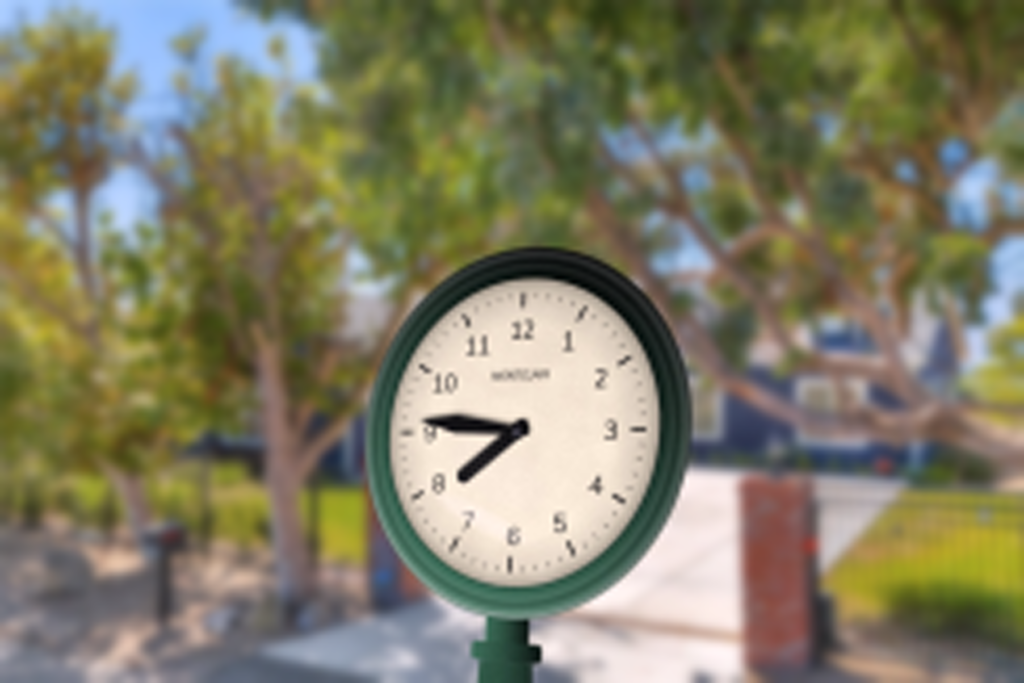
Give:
7h46
